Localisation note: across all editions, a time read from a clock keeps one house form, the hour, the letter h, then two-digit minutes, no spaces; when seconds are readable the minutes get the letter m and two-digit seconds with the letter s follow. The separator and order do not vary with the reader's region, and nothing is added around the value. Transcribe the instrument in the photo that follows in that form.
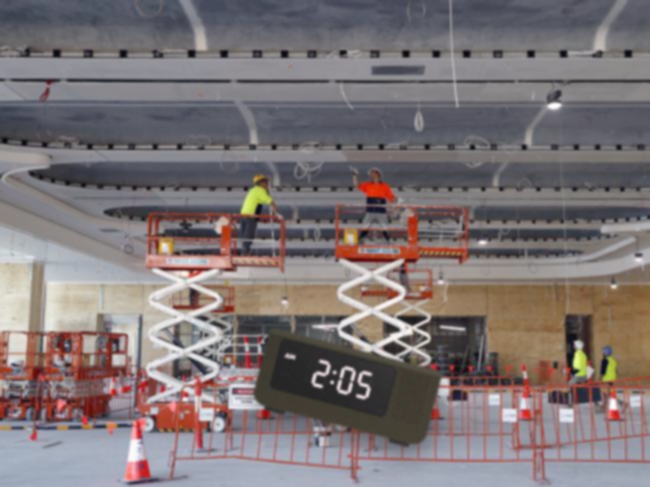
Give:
2h05
